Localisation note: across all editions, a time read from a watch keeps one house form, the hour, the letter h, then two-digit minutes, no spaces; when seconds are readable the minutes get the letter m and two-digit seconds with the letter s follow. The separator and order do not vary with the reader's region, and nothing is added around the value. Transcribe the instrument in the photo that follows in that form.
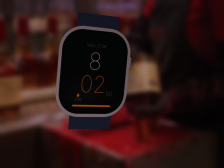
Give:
8h02
